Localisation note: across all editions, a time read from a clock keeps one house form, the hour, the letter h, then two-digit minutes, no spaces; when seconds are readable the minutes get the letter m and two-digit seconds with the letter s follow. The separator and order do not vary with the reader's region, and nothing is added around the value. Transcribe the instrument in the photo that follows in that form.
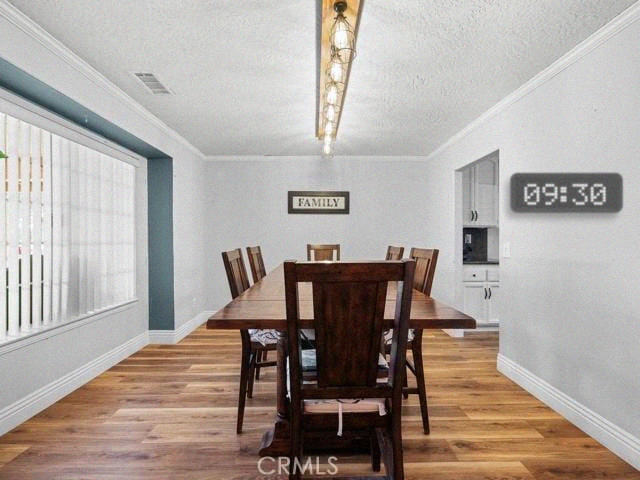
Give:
9h30
